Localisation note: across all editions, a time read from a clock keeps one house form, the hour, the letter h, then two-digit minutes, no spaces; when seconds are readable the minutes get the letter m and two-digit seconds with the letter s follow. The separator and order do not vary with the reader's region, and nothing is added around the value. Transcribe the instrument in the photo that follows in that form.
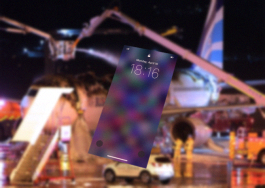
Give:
18h16
